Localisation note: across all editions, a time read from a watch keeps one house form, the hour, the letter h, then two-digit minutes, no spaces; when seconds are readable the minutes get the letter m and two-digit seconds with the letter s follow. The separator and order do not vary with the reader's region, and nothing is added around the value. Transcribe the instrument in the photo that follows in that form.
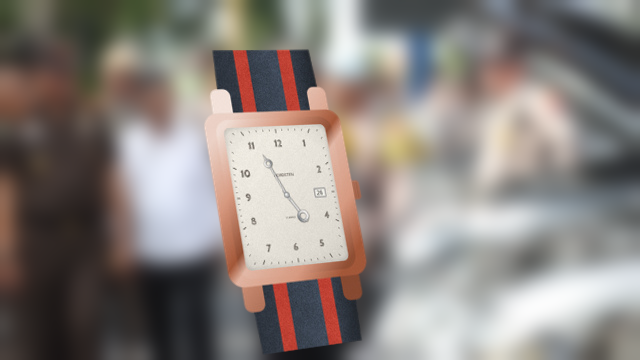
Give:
4h56
